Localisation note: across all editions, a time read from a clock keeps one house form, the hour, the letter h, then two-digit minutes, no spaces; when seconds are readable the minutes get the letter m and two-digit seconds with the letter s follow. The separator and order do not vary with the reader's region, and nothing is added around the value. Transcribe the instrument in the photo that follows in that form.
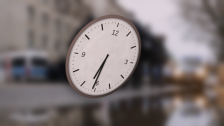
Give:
6h31
